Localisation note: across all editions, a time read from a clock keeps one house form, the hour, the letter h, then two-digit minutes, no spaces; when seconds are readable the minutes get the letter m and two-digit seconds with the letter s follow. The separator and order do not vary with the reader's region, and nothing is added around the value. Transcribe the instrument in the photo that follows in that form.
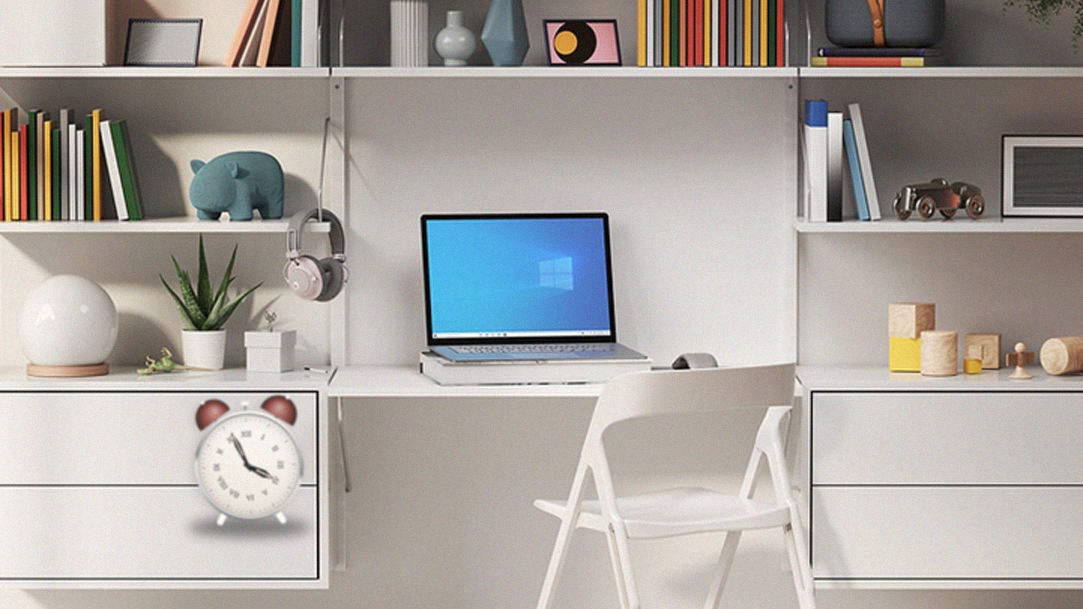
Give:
3h56
